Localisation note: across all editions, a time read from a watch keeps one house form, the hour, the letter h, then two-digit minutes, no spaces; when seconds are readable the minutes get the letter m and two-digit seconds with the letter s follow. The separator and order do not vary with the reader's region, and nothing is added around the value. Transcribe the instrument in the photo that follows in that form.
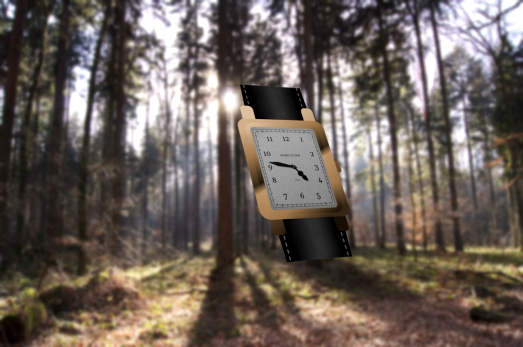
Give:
4h47
